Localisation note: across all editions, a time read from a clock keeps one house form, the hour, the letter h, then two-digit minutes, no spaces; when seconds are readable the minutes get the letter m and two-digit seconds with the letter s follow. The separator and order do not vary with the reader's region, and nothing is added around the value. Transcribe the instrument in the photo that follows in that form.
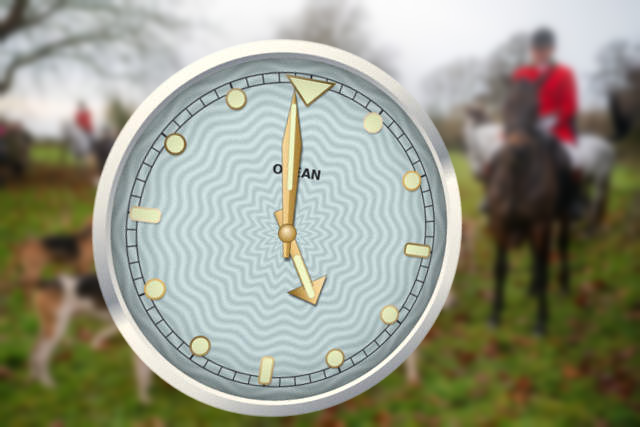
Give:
4h59
